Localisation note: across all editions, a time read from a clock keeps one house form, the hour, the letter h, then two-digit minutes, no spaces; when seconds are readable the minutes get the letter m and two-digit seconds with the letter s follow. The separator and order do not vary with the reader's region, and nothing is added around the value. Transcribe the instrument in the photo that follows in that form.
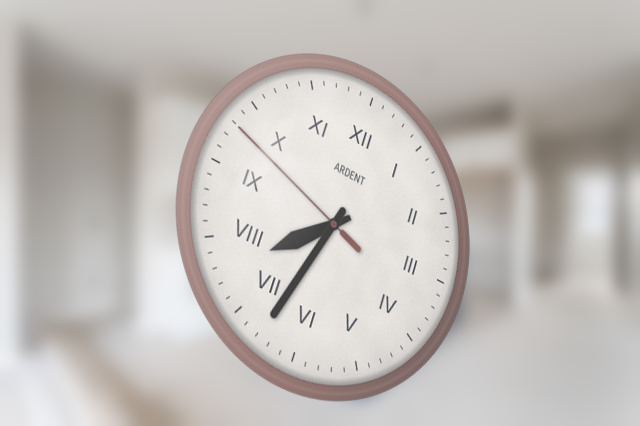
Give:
7h32m48s
